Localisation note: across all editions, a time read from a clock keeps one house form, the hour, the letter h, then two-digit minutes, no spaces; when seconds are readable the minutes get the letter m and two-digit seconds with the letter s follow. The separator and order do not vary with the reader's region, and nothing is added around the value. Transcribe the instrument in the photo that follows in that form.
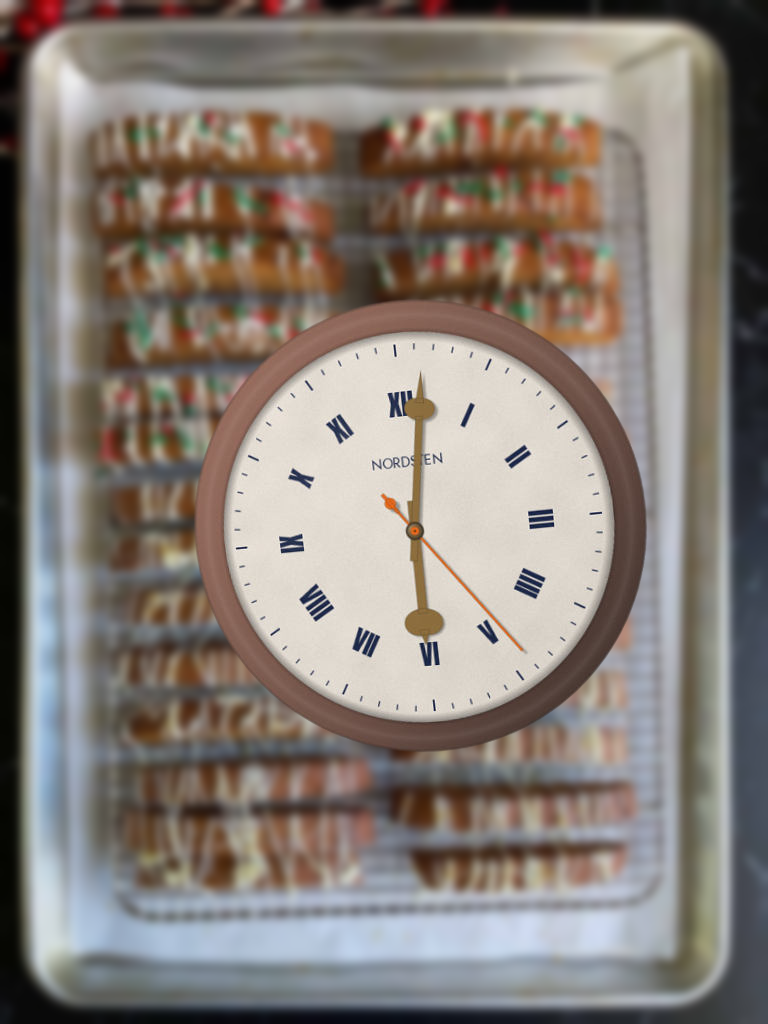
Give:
6h01m24s
